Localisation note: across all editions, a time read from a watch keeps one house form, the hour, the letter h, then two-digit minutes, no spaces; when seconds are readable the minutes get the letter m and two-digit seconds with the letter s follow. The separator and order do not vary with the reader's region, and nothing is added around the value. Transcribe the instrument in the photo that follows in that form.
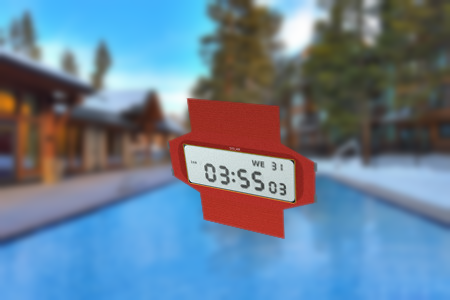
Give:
3h55m03s
